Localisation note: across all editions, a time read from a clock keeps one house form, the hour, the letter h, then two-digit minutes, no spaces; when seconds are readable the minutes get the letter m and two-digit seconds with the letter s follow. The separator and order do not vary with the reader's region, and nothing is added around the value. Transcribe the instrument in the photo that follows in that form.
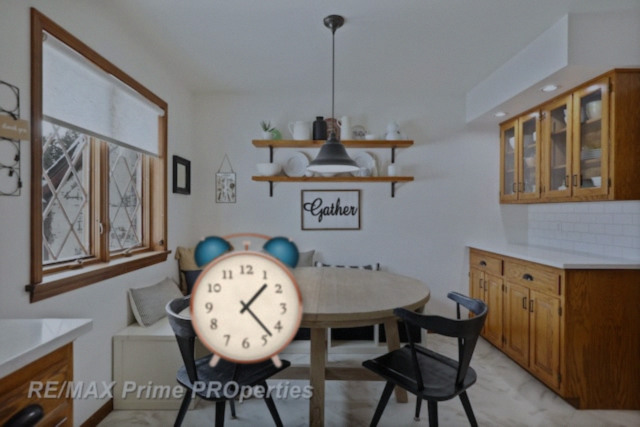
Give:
1h23
